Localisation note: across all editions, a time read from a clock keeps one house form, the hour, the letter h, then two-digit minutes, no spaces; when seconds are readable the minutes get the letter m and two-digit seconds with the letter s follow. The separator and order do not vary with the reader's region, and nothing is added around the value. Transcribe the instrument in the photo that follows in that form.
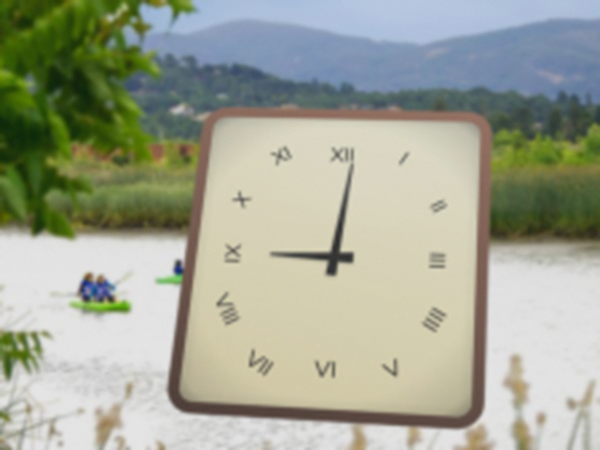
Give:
9h01
